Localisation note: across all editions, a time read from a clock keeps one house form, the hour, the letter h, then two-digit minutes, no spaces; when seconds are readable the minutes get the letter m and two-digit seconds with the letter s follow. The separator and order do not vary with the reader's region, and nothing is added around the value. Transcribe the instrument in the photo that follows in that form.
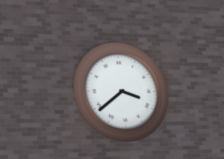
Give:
3h39
